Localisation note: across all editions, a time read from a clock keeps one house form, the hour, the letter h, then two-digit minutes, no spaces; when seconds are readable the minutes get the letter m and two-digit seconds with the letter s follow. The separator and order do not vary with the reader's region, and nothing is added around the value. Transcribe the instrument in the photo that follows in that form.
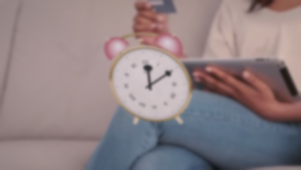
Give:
12h10
